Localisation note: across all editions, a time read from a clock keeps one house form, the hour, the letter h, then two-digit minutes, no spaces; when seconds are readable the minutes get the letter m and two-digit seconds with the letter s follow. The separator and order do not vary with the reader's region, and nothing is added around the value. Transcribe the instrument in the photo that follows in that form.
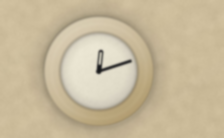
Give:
12h12
